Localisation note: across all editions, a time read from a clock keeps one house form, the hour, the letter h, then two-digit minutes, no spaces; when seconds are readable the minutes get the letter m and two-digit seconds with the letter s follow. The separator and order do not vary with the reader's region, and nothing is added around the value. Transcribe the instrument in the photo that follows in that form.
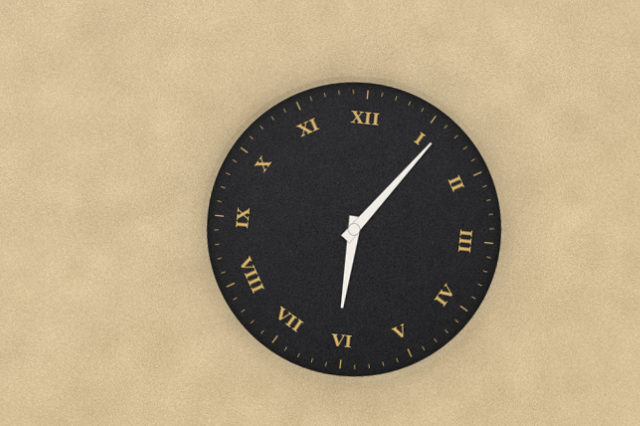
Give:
6h06
